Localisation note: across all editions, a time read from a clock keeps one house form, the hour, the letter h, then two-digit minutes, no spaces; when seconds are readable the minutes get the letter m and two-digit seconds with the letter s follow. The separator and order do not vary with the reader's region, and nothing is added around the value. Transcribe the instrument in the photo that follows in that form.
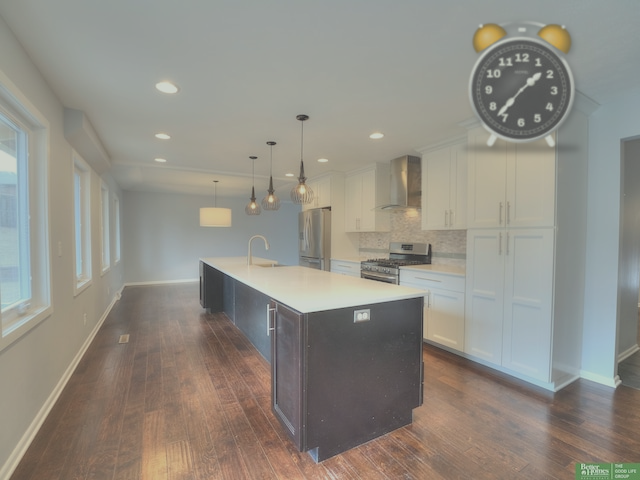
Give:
1h37
